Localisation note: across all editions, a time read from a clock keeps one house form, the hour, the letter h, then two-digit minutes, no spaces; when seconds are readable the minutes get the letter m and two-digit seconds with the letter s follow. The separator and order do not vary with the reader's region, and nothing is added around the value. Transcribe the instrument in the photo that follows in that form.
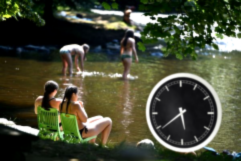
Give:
5h39
